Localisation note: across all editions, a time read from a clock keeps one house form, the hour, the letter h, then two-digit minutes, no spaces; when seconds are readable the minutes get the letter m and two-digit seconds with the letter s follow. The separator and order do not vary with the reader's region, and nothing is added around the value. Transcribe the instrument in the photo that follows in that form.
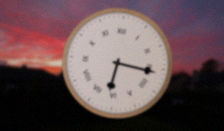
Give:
6h16
